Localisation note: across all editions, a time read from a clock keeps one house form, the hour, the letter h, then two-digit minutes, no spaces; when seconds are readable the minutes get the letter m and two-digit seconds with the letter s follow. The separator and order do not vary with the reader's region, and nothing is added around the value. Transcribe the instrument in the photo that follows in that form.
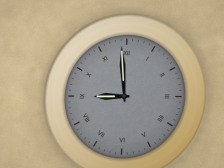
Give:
8h59
